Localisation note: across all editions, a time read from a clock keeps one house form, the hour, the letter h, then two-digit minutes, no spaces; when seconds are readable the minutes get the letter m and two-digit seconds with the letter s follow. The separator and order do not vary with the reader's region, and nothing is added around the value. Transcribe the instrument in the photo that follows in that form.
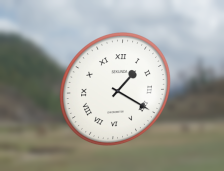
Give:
1h20
